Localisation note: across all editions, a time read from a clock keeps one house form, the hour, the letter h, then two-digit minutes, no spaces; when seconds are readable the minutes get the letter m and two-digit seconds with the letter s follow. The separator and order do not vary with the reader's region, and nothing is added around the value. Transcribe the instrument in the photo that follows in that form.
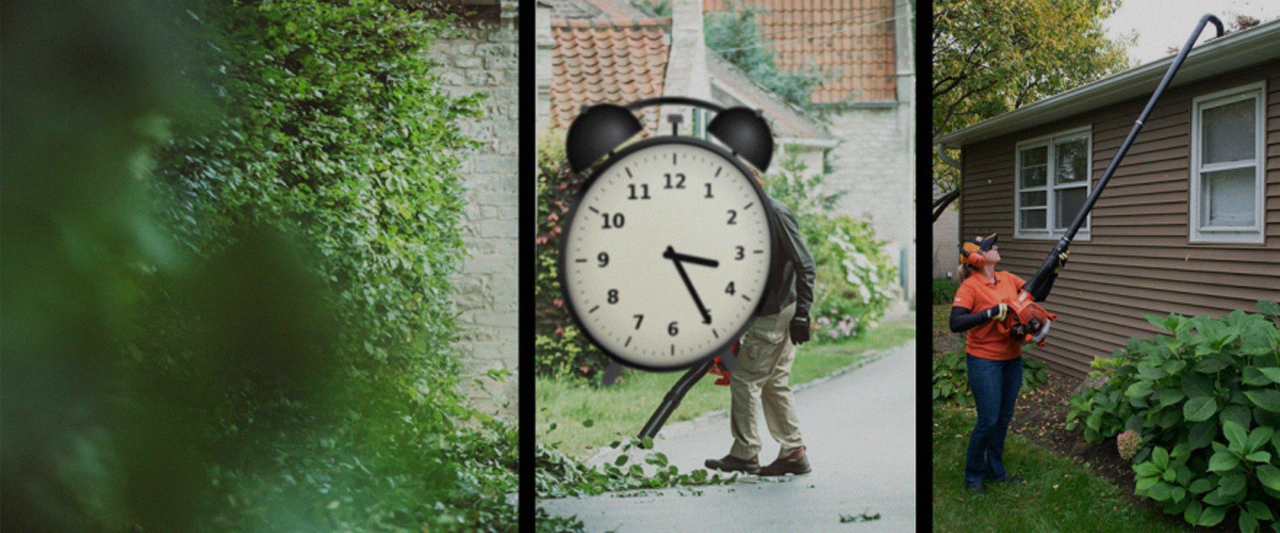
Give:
3h25
